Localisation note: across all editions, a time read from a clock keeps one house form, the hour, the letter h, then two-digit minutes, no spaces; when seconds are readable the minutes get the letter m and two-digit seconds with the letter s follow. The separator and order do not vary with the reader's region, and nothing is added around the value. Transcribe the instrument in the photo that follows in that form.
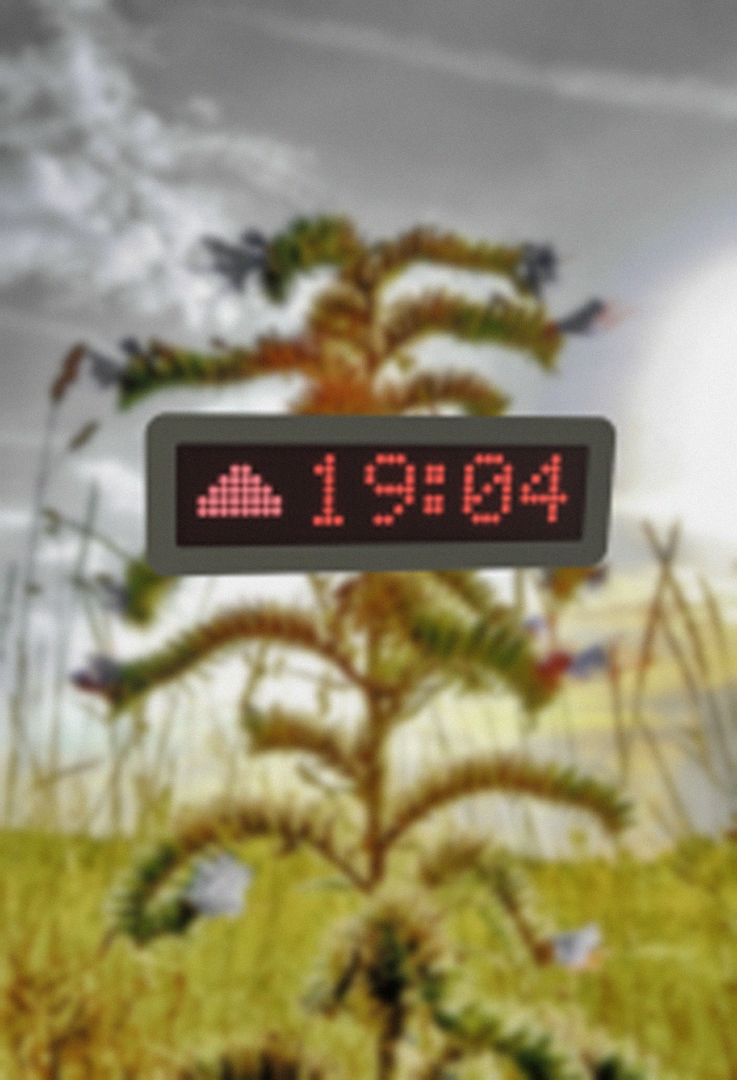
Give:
19h04
